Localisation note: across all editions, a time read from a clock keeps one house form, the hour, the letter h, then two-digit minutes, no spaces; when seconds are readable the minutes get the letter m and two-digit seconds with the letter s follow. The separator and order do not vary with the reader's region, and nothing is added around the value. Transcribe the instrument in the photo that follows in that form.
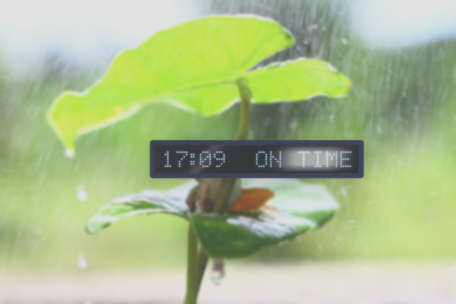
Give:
17h09
